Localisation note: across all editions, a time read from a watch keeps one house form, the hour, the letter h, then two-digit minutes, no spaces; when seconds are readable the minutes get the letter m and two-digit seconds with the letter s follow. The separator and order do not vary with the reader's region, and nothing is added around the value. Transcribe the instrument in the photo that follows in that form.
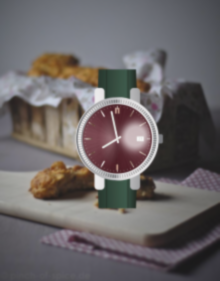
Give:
7h58
